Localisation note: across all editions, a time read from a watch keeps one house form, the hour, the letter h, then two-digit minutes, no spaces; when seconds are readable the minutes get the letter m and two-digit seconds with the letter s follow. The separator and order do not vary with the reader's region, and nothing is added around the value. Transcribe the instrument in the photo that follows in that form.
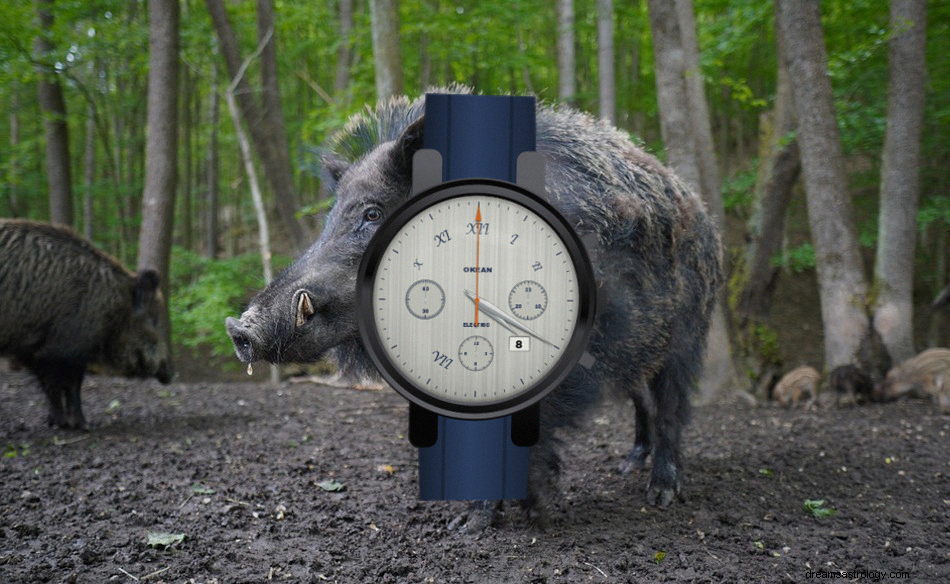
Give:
4h20
